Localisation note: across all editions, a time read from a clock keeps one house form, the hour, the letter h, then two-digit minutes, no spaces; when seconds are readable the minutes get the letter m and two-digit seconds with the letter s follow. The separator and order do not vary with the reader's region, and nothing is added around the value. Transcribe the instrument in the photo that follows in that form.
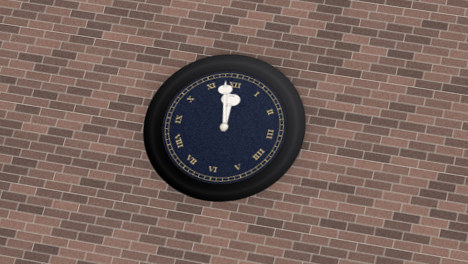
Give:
11h58
